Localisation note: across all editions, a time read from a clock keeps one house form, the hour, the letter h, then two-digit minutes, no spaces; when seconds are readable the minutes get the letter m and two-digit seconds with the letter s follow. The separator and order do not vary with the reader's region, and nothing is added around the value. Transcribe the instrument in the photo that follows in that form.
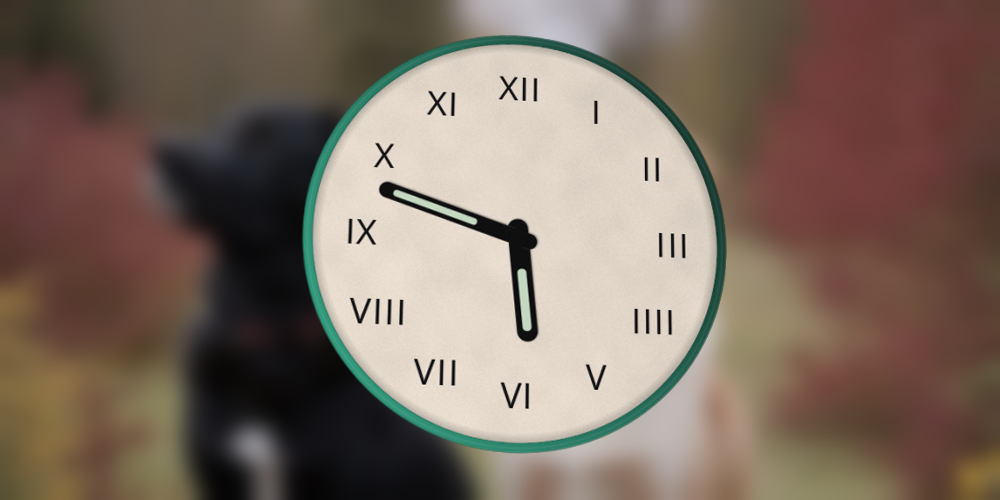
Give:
5h48
